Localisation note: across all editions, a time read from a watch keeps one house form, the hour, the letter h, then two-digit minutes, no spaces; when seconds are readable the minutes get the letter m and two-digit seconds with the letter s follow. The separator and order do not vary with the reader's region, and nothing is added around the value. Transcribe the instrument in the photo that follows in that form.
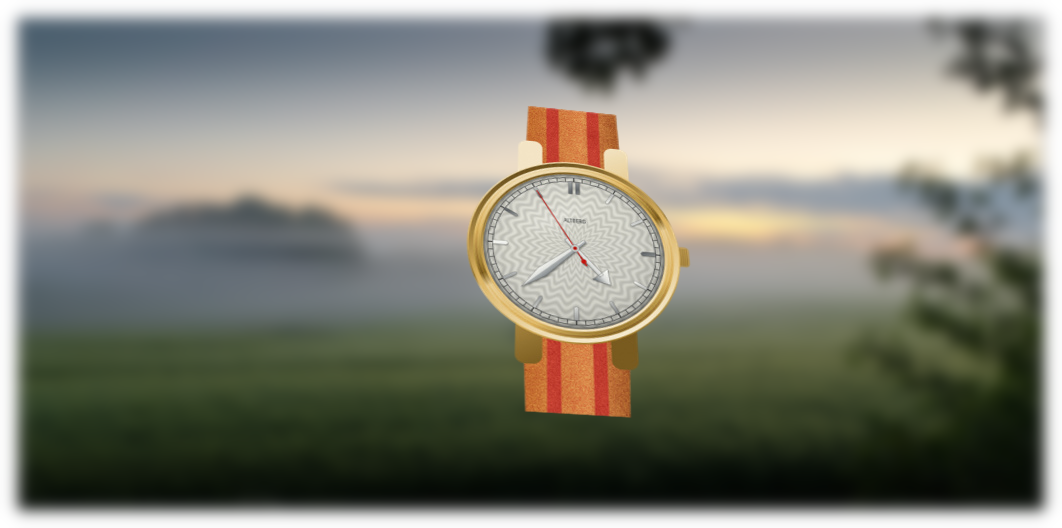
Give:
4h37m55s
